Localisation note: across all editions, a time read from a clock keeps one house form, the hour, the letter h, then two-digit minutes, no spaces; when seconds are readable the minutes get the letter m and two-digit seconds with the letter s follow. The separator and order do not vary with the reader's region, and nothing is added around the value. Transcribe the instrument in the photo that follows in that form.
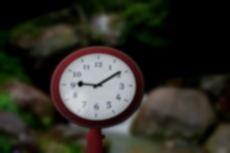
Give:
9h09
